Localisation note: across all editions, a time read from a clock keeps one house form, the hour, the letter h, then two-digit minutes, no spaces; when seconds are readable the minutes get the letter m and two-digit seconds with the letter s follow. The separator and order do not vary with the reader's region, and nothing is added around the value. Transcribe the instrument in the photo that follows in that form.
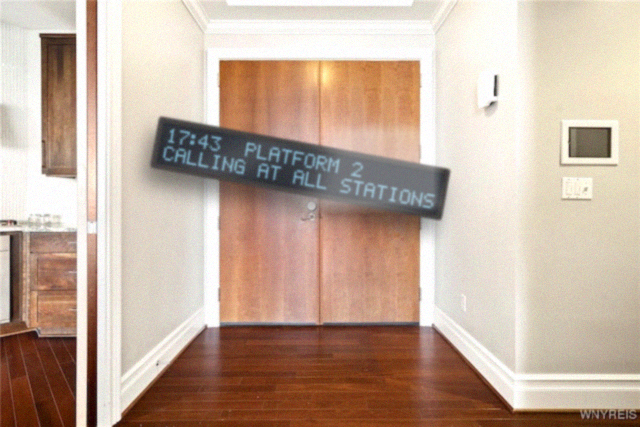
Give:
17h43
